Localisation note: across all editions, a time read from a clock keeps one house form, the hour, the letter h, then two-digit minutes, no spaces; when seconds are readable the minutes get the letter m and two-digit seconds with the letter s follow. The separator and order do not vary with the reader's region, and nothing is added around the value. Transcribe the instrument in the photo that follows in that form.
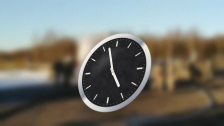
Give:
4h57
